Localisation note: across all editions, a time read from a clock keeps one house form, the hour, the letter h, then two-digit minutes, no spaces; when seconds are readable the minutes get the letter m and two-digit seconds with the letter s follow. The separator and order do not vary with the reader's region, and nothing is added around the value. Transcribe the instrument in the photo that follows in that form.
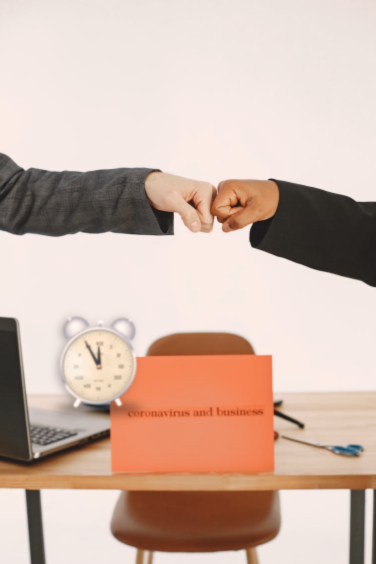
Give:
11h55
